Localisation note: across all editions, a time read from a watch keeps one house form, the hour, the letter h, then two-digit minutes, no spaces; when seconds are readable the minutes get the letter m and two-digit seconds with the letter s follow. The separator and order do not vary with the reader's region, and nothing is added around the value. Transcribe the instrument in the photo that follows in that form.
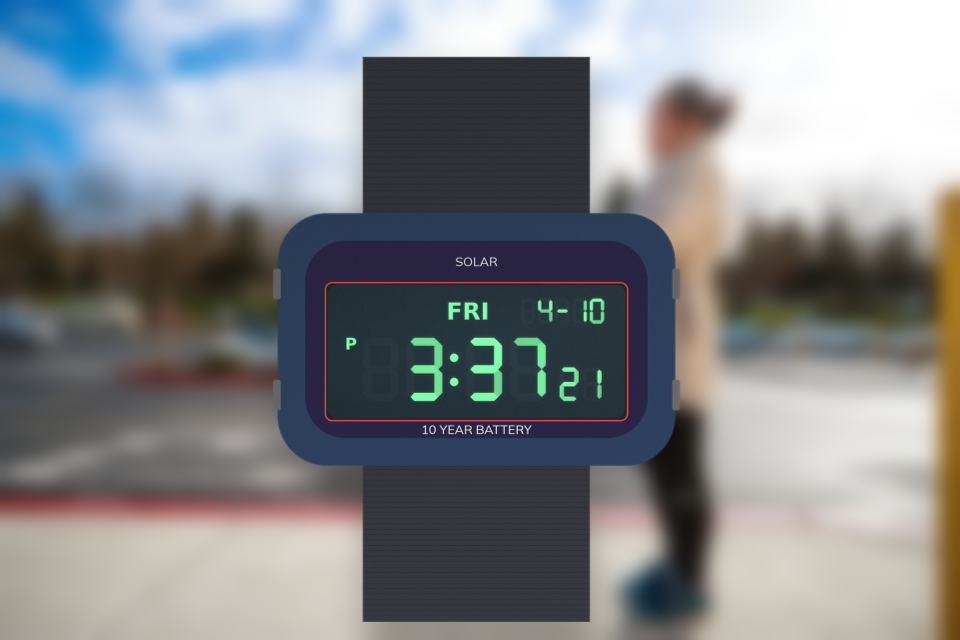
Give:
3h37m21s
